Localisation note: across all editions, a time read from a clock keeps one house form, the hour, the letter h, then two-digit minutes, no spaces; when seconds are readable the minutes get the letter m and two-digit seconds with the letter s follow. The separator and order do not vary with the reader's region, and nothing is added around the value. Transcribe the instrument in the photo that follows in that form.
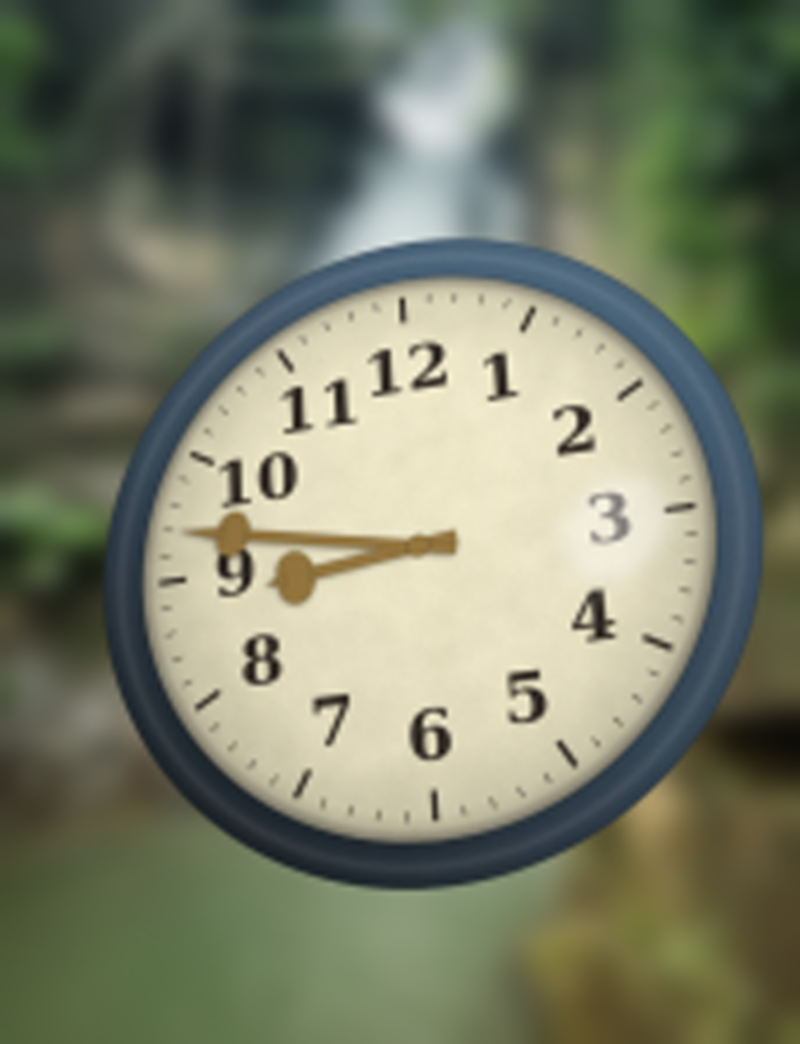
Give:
8h47
